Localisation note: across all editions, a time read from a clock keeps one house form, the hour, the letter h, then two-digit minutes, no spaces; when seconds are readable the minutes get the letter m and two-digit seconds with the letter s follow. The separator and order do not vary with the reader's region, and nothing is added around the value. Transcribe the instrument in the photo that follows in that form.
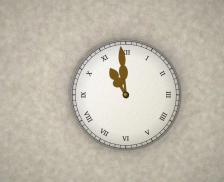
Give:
10h59
